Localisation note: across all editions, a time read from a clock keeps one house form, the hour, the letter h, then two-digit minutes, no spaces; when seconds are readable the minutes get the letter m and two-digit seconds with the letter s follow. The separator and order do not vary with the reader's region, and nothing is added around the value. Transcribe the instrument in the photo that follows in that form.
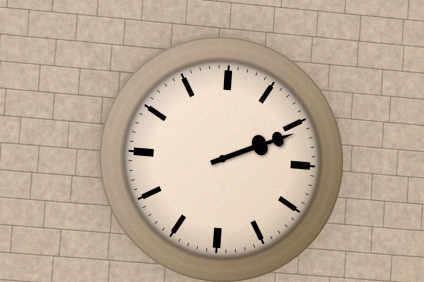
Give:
2h11
